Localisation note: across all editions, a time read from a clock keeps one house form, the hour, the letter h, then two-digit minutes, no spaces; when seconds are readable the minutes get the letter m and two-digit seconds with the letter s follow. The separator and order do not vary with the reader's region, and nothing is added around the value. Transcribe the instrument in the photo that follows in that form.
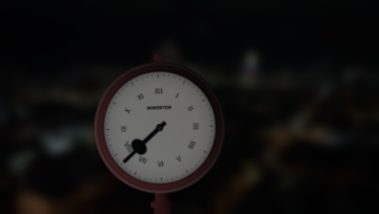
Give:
7h38
